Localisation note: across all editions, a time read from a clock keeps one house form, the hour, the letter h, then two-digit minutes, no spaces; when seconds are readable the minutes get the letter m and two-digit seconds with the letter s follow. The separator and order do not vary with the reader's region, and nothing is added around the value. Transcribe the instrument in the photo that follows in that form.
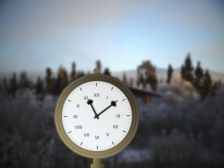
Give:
11h09
